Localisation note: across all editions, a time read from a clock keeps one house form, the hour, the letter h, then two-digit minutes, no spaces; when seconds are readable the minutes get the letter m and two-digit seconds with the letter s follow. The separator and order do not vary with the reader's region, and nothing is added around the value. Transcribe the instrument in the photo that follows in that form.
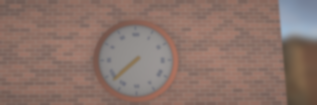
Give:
7h38
